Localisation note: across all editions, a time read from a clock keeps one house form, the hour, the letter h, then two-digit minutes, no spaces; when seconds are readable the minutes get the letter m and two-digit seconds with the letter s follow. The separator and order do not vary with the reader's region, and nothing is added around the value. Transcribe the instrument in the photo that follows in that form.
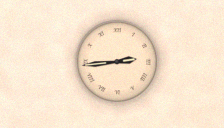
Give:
2h44
